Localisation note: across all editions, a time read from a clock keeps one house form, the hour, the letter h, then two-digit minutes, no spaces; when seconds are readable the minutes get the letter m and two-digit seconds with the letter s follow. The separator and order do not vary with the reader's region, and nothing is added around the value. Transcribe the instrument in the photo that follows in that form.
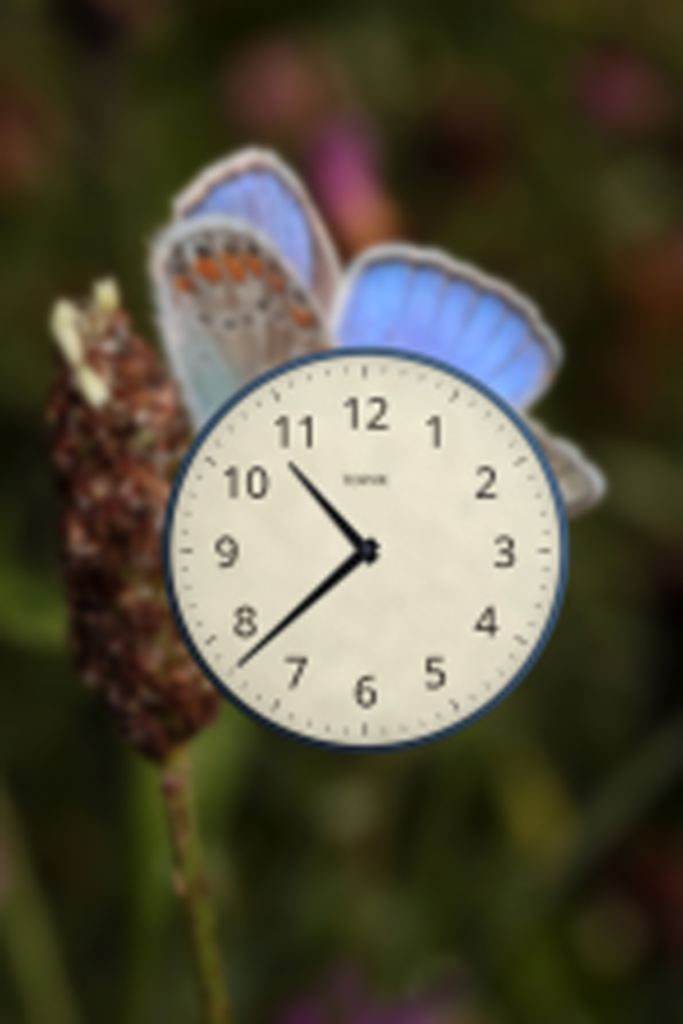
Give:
10h38
